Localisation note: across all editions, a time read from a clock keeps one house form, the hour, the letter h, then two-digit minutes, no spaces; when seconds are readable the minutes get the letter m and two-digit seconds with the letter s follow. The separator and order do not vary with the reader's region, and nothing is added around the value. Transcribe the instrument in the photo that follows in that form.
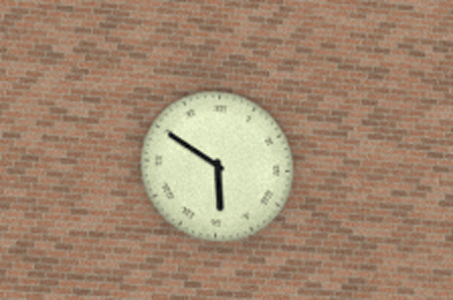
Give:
5h50
